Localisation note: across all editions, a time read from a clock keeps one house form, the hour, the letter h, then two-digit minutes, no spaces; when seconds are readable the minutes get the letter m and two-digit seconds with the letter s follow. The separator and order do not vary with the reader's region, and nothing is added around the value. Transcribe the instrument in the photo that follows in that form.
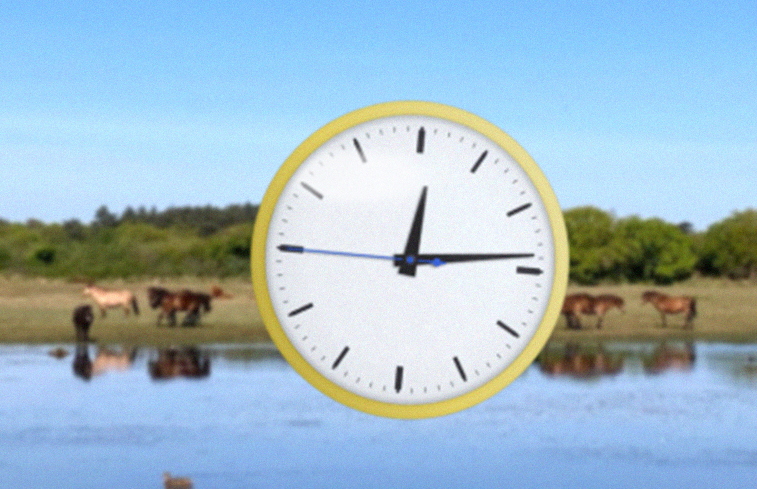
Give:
12h13m45s
